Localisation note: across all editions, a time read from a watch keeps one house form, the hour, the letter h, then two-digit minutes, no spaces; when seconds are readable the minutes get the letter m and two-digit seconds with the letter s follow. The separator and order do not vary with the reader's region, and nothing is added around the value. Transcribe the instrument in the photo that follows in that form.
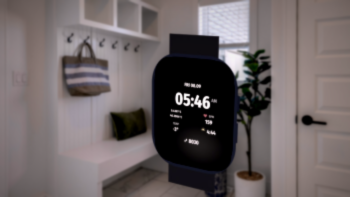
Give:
5h46
